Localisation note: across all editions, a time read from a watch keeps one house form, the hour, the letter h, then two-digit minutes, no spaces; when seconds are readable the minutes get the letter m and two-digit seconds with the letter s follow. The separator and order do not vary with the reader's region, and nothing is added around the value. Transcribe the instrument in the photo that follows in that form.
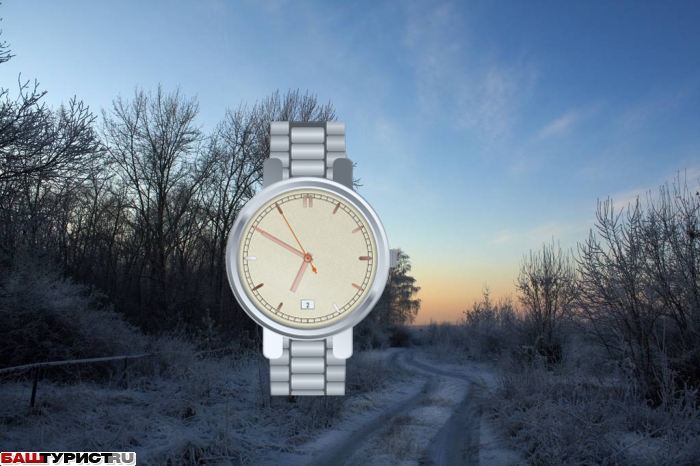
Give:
6h49m55s
